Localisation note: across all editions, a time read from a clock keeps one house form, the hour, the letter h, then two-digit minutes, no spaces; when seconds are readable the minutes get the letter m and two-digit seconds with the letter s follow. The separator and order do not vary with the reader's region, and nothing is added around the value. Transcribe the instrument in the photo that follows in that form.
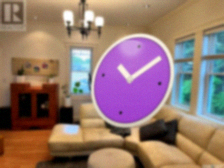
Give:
10h08
